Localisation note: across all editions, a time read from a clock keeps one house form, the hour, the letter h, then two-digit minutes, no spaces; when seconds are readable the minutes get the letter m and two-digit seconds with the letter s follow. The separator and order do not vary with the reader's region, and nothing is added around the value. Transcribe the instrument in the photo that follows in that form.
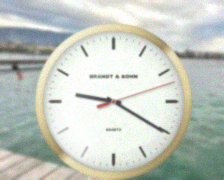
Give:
9h20m12s
